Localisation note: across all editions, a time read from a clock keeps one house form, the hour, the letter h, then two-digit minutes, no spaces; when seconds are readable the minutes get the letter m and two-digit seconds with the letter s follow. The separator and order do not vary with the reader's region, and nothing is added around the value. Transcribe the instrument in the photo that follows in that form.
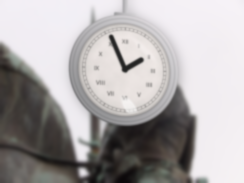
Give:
1h56
